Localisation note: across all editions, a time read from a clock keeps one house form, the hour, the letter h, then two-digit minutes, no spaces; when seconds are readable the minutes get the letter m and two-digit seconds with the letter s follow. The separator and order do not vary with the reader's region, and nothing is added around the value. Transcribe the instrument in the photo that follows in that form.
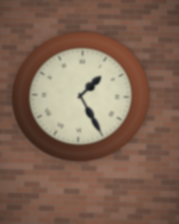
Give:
1h25
